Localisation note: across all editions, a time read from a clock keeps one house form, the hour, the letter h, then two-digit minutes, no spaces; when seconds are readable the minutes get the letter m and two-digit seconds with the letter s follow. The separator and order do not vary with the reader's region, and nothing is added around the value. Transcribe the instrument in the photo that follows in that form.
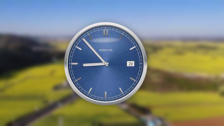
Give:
8h53
